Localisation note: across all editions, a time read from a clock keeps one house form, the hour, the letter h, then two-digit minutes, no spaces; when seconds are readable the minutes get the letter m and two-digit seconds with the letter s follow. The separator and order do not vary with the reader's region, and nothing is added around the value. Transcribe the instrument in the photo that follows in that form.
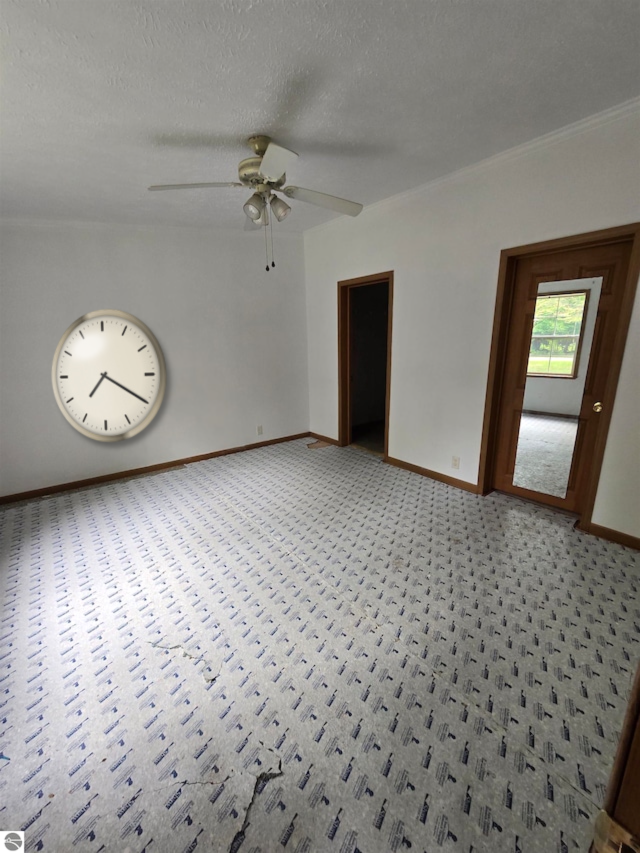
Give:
7h20
